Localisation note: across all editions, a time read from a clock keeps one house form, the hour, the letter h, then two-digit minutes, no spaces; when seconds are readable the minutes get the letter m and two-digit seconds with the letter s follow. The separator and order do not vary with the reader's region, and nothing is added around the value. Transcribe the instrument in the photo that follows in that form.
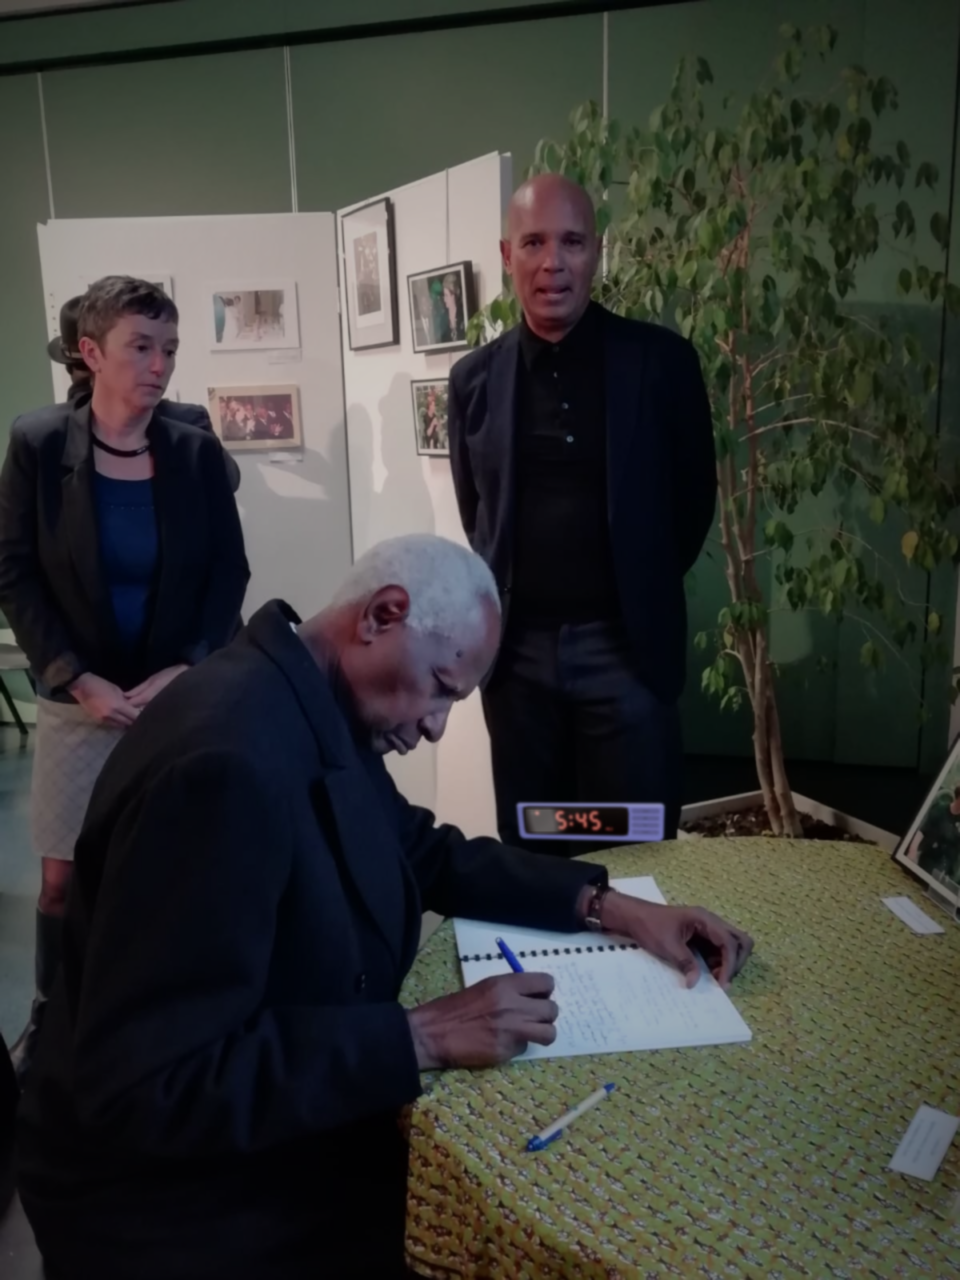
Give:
5h45
